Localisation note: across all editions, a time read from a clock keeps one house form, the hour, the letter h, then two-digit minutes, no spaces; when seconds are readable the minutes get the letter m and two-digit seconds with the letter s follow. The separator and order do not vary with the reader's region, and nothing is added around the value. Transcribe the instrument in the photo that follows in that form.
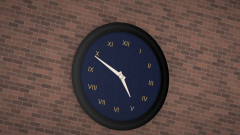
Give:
4h49
